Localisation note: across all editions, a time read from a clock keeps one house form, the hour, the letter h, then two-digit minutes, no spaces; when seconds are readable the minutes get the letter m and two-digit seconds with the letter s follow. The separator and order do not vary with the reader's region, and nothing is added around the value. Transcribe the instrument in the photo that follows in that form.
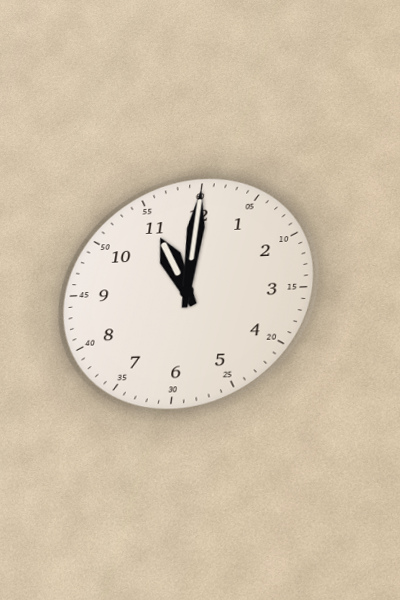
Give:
11h00
